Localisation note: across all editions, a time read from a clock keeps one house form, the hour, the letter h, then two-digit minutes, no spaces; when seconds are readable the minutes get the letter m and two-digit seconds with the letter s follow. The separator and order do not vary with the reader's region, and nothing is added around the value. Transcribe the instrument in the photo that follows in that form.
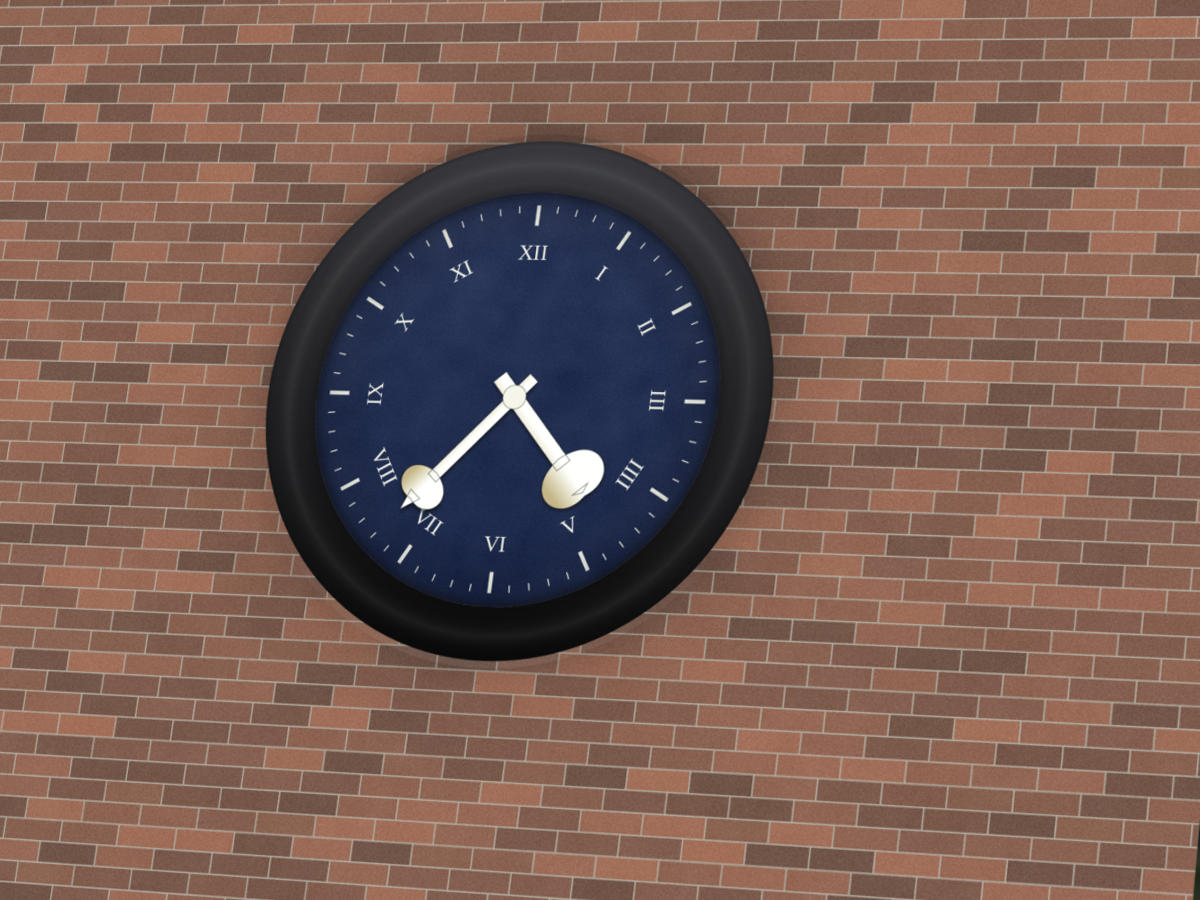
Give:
4h37
